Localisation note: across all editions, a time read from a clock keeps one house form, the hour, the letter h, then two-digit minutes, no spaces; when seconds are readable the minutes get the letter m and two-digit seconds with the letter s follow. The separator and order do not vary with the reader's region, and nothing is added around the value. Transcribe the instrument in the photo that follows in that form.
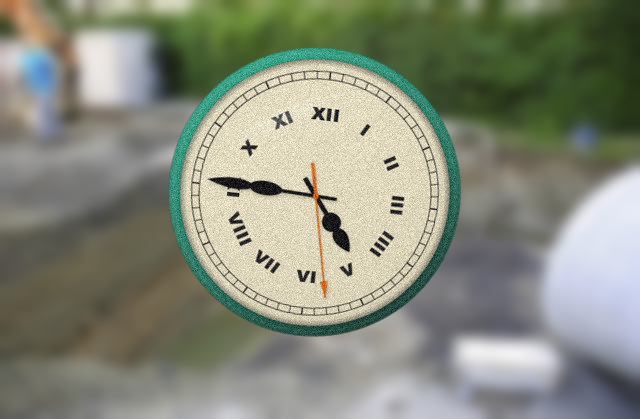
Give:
4h45m28s
